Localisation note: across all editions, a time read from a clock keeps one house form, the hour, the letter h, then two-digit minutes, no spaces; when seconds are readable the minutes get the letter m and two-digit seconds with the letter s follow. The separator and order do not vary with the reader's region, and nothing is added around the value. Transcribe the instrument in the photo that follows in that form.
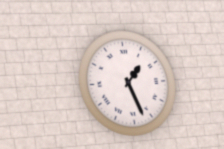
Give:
1h27
